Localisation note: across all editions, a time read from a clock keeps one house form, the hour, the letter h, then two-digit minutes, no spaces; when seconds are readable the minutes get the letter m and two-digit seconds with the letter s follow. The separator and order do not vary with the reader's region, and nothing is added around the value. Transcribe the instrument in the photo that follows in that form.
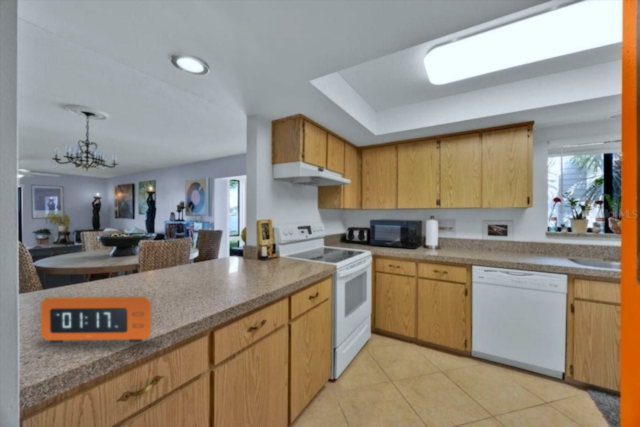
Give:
1h17
